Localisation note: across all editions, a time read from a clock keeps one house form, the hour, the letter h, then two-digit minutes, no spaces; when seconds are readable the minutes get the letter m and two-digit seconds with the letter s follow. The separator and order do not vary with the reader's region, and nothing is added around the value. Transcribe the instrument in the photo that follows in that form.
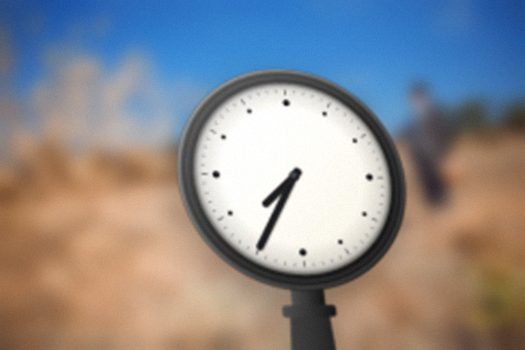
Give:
7h35
